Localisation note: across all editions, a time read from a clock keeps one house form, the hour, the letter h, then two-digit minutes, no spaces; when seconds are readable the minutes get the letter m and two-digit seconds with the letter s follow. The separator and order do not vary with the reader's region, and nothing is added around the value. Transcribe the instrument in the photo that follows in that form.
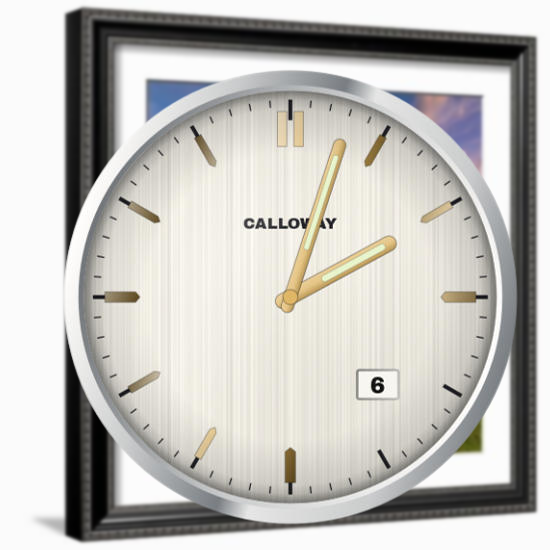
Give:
2h03
